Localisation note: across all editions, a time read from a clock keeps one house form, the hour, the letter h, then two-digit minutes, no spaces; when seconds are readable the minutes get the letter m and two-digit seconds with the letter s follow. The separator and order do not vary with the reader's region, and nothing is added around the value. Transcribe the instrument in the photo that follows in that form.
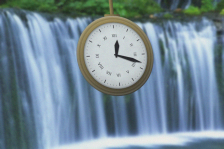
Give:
12h18
